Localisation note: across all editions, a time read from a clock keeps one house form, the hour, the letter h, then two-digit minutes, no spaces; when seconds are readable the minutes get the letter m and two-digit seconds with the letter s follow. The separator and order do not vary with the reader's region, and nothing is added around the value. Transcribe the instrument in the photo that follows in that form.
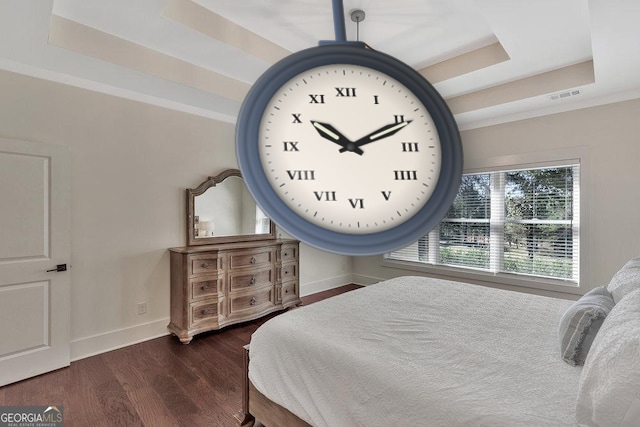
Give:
10h11
